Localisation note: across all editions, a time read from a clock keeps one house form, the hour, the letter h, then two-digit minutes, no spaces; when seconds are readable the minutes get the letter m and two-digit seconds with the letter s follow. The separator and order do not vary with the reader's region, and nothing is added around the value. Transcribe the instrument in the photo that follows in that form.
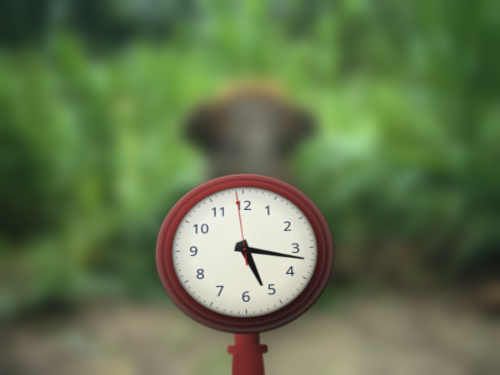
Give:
5h16m59s
